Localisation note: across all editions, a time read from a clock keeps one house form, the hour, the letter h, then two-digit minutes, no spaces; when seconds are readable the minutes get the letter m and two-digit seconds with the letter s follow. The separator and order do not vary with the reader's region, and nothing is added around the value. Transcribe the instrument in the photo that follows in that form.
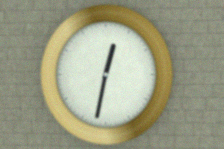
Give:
12h32
